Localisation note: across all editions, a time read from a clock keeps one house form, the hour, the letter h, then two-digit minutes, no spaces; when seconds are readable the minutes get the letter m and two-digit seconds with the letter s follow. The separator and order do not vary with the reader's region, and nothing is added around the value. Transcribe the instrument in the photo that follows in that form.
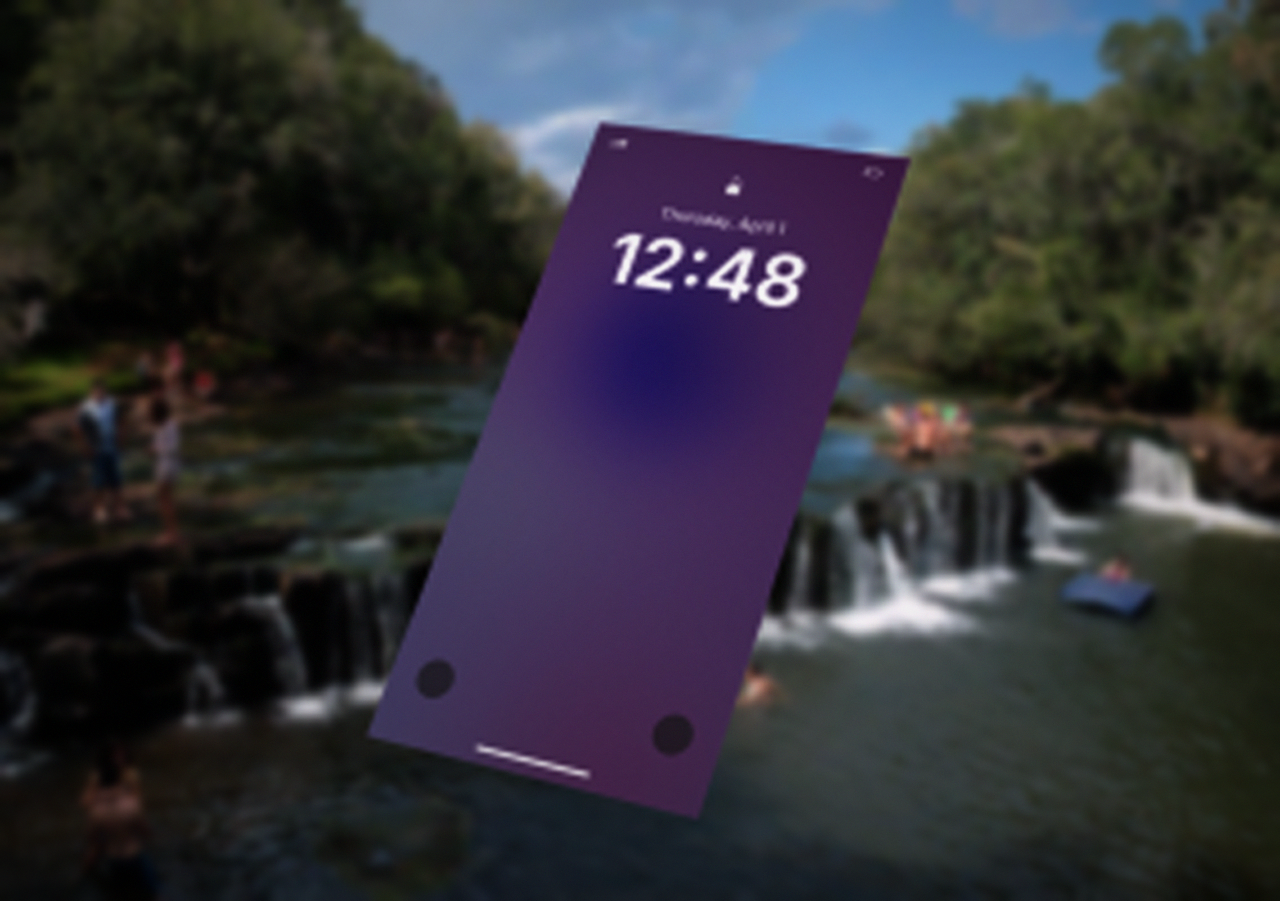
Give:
12h48
